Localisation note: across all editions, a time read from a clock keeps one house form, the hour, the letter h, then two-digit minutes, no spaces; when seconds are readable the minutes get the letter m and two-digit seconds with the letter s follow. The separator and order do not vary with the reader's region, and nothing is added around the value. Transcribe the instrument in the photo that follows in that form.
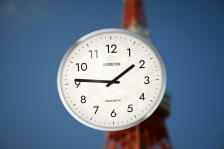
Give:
1h46
